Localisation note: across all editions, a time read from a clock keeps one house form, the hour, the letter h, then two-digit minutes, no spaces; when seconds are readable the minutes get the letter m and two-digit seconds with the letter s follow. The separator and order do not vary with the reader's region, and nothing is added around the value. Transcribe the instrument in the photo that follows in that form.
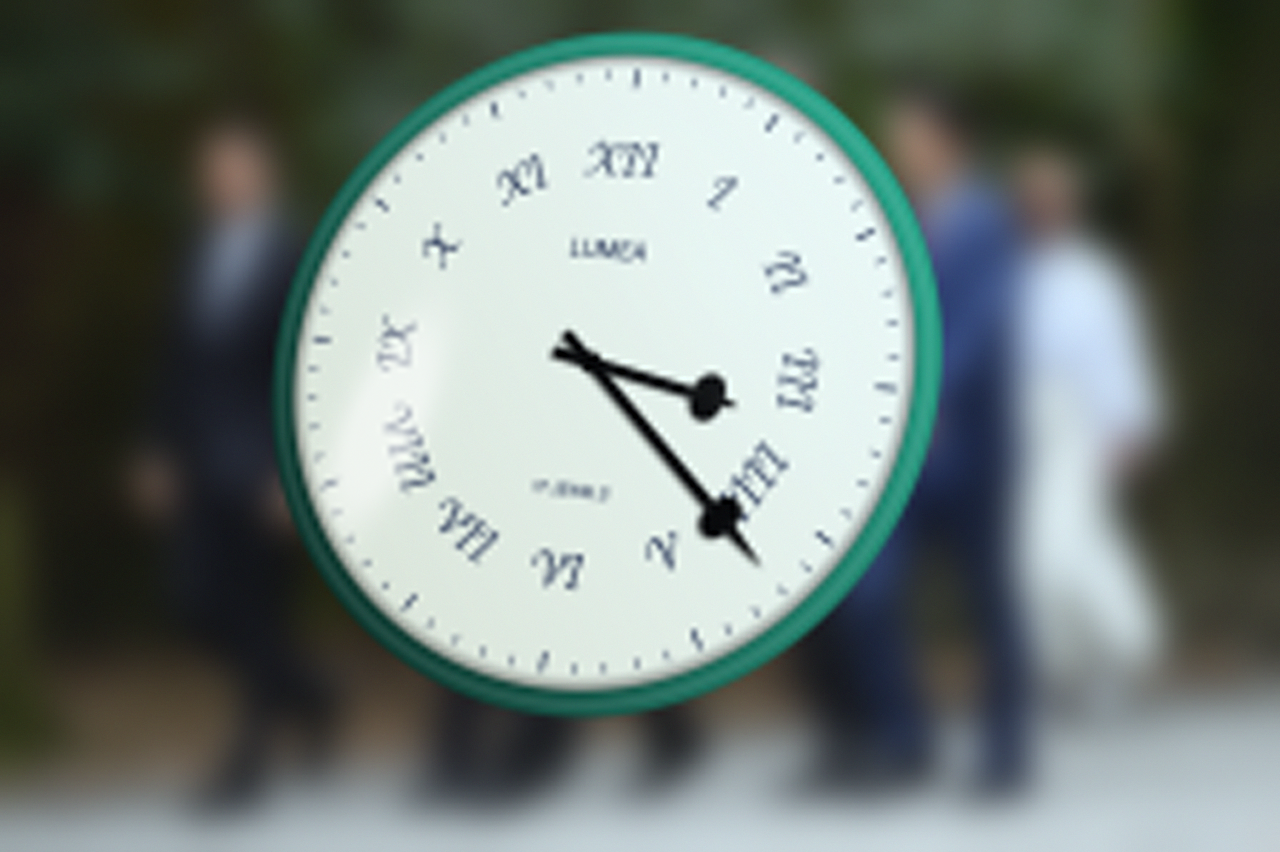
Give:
3h22
